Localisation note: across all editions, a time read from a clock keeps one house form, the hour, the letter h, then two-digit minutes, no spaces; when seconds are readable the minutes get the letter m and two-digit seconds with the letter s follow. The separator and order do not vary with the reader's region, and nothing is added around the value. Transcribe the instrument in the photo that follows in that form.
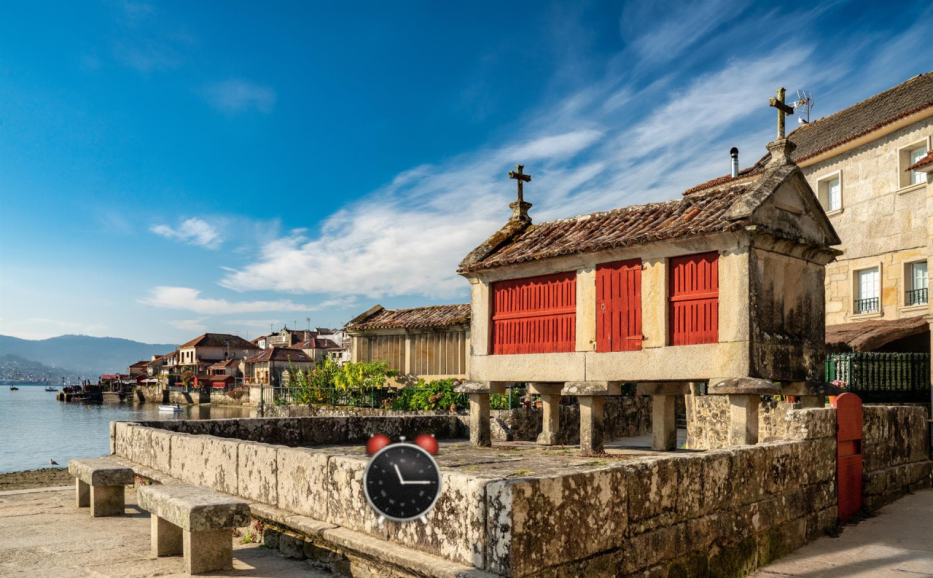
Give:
11h15
